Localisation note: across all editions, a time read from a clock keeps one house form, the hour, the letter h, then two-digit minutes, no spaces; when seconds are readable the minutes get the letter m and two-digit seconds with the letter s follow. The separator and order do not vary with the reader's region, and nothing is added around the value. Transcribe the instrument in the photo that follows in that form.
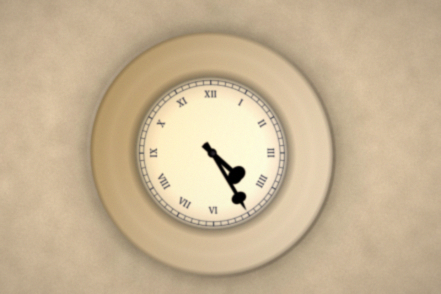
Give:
4h25
